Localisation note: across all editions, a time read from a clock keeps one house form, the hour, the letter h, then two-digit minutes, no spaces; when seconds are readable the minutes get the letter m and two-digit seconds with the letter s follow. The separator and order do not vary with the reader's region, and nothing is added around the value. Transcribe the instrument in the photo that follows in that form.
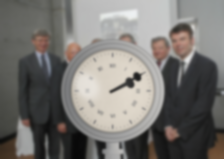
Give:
2h10
